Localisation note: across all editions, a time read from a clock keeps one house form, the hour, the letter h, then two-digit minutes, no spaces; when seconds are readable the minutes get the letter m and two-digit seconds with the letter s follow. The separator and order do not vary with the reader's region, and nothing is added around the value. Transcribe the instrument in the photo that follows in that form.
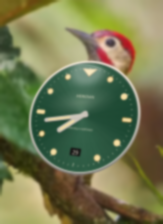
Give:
7h43
